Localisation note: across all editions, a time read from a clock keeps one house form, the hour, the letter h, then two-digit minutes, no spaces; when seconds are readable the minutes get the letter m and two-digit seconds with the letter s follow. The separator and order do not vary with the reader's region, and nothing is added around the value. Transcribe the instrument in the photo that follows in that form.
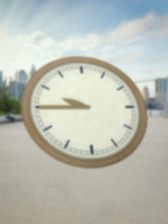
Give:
9h45
